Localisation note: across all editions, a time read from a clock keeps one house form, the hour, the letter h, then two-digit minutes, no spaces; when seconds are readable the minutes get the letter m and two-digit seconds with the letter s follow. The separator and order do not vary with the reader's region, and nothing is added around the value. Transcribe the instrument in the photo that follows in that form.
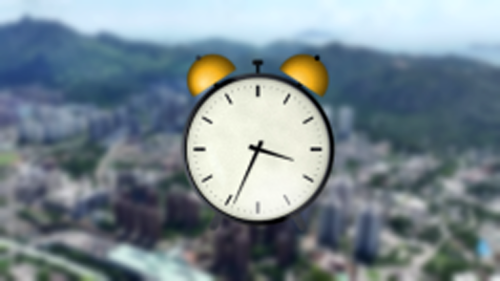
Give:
3h34
